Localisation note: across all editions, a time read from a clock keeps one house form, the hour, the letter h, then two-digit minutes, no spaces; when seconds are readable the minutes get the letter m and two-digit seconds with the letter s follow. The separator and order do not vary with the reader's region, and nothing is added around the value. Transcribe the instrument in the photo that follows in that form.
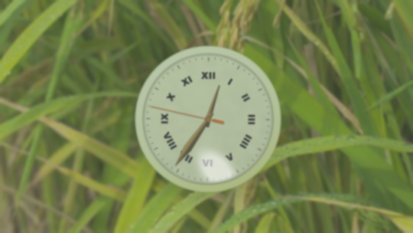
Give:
12h35m47s
